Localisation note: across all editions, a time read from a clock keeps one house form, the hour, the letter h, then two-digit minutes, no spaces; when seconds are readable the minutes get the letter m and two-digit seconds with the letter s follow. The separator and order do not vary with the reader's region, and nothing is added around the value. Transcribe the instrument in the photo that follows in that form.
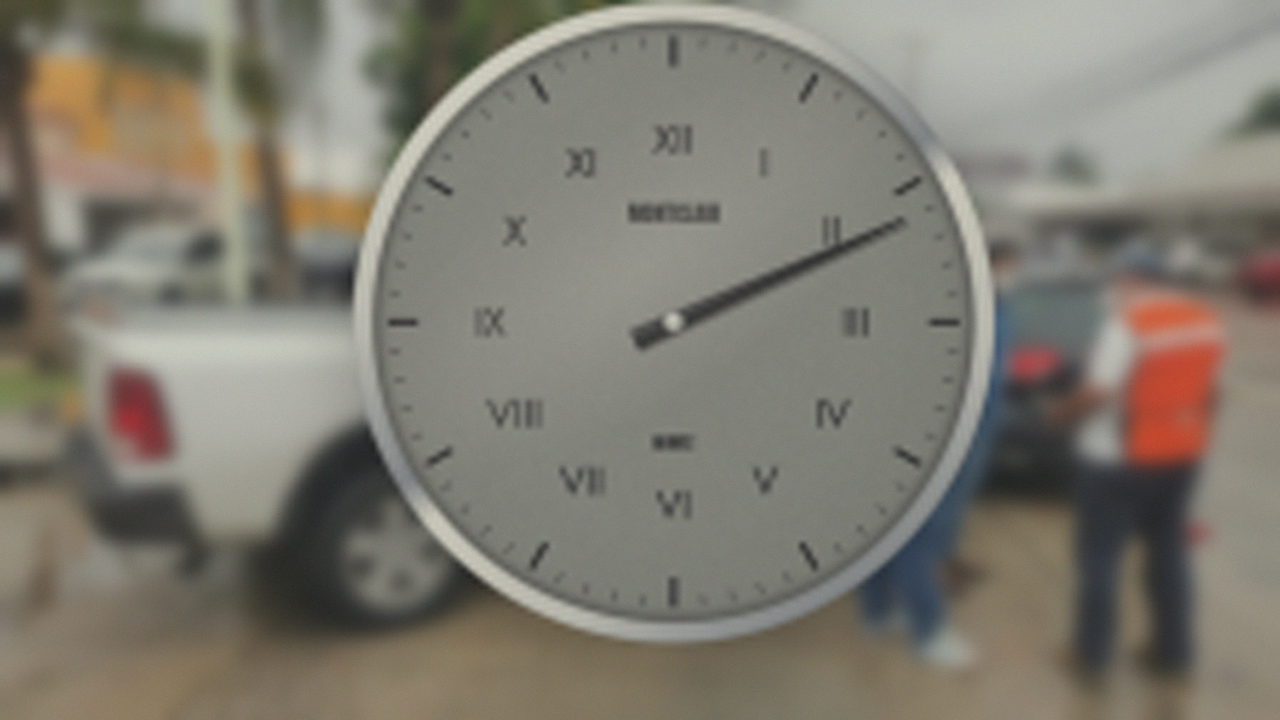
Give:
2h11
